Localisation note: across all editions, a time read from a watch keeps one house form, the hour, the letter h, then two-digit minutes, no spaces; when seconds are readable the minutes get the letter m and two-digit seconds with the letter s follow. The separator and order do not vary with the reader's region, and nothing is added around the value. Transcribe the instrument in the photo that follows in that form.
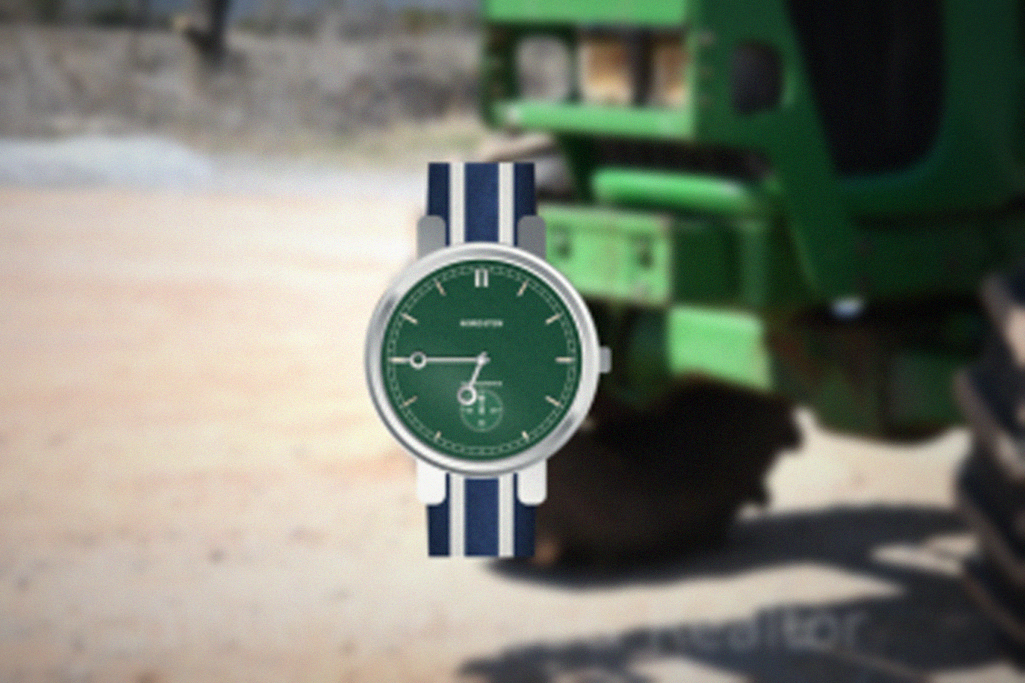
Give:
6h45
